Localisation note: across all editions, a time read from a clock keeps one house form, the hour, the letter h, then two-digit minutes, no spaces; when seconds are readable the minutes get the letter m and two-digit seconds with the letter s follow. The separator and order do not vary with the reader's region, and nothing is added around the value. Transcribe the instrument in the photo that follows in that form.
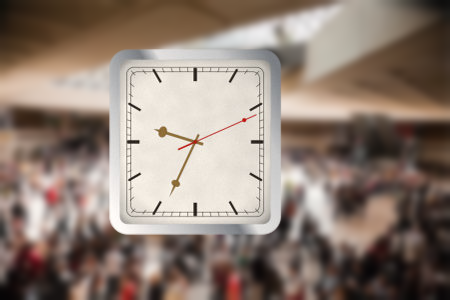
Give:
9h34m11s
